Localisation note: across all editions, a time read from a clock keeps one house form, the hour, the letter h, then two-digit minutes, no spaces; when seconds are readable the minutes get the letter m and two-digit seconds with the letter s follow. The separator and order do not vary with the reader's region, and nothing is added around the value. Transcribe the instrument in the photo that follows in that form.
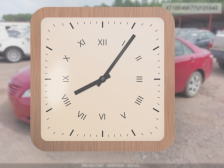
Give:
8h06
